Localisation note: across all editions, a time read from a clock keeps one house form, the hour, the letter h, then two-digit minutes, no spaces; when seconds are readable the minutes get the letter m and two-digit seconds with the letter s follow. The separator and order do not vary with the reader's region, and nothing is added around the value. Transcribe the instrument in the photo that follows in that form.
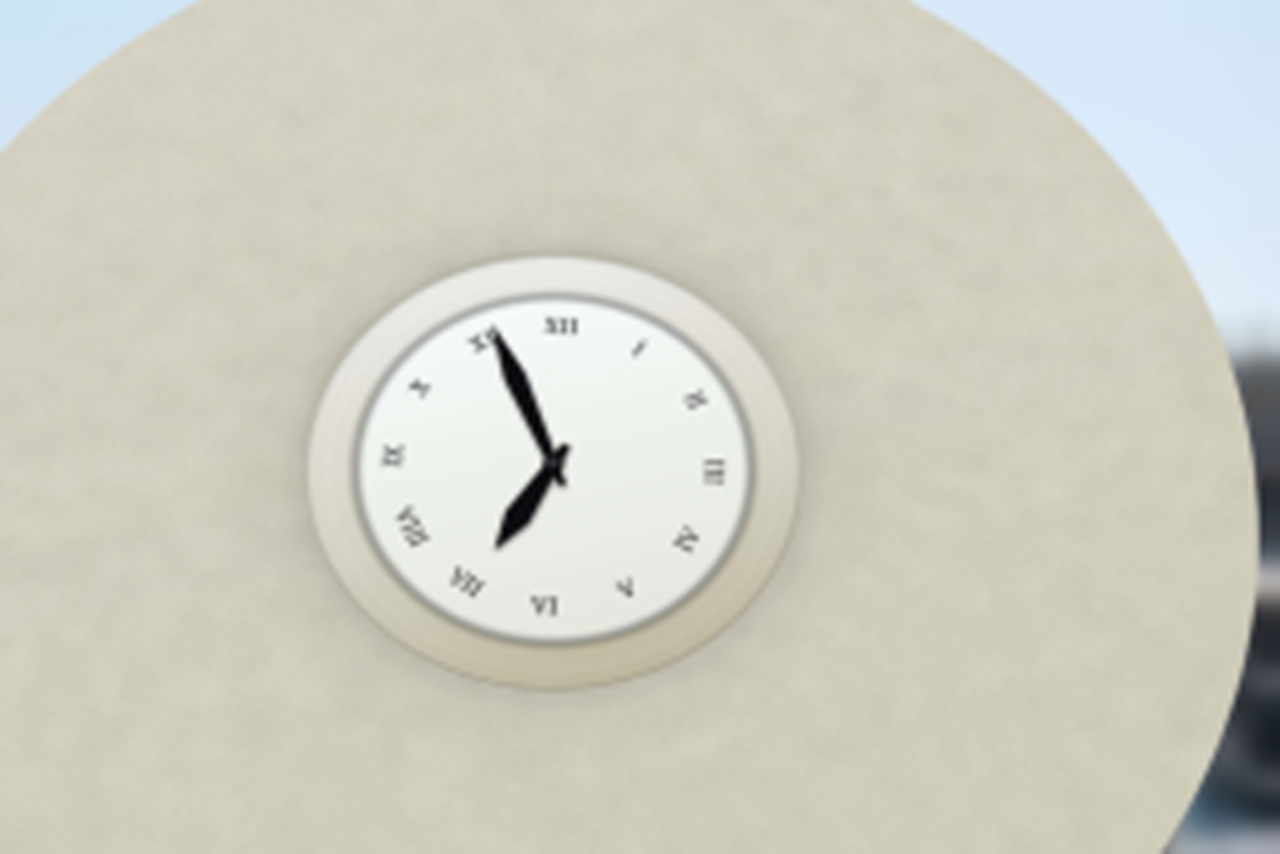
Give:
6h56
